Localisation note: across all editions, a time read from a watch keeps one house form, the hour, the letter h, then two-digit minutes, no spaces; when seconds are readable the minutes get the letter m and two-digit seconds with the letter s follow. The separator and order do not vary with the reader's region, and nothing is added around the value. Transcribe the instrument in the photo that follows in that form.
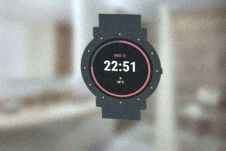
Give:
22h51
